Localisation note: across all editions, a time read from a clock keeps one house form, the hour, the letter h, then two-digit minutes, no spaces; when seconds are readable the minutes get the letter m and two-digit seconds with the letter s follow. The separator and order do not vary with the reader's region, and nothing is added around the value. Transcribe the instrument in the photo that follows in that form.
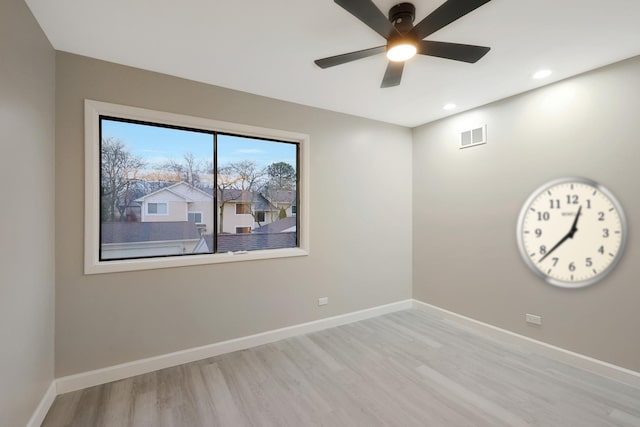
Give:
12h38
